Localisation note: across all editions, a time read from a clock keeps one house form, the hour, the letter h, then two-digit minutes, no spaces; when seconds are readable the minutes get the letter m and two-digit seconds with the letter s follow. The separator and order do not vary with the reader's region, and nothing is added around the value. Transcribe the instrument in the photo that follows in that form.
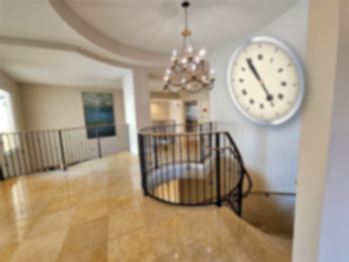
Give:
4h54
